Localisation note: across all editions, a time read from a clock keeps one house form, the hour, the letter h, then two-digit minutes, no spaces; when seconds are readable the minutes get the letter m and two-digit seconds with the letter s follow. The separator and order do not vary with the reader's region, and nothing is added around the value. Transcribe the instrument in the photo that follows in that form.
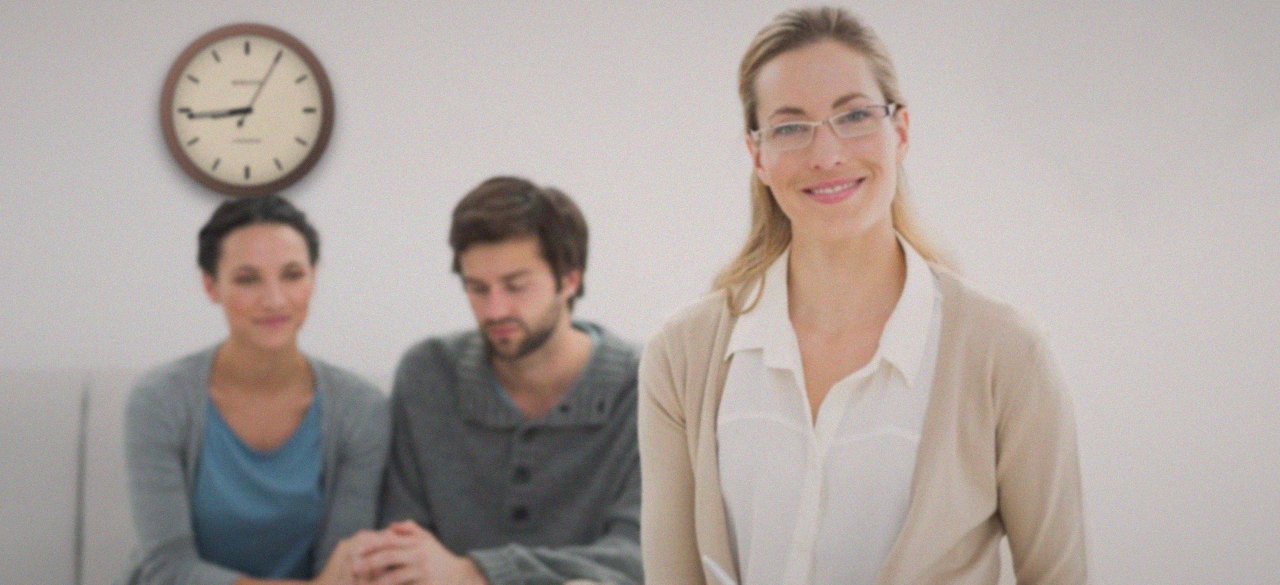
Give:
8h44m05s
